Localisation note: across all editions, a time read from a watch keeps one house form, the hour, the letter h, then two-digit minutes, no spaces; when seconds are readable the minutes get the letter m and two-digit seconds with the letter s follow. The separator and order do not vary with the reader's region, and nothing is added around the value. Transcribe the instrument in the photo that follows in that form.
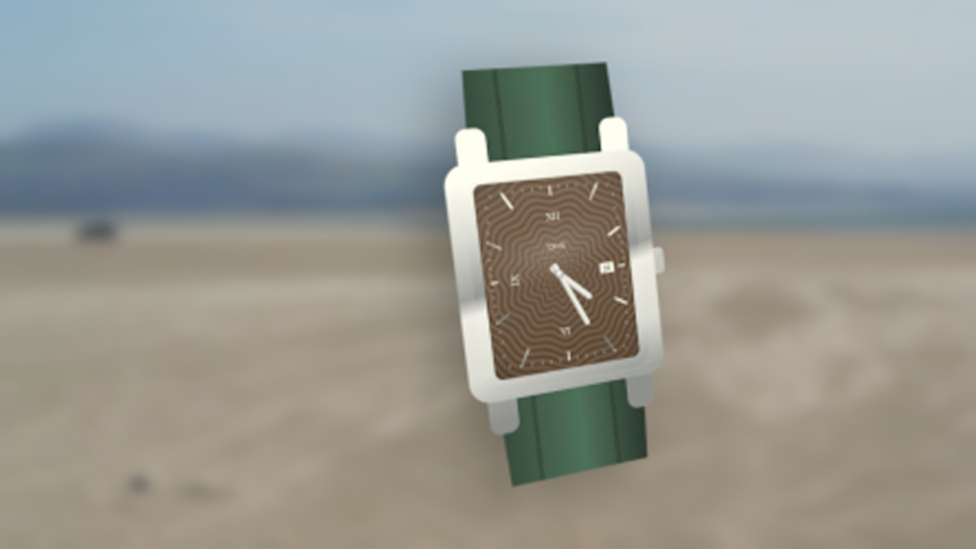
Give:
4h26
